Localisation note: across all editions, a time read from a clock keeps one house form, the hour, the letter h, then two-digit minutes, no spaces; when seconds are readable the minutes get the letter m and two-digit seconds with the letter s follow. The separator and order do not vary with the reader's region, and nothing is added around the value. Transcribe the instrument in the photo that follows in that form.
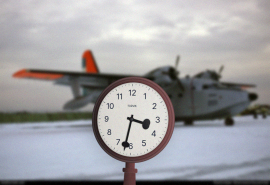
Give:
3h32
